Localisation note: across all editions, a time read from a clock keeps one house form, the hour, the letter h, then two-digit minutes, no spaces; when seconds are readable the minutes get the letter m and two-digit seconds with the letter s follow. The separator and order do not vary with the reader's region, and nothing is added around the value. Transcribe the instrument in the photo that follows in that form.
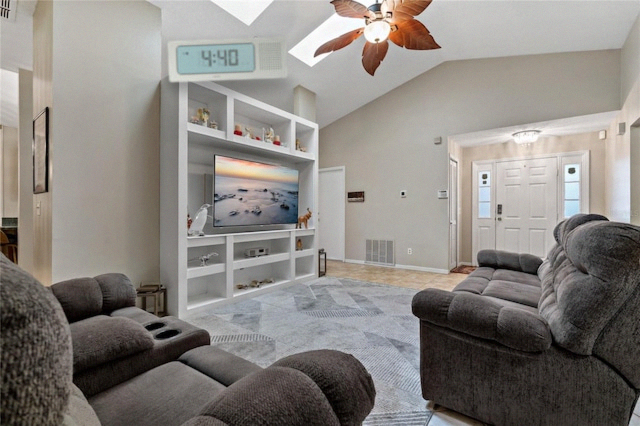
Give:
4h40
